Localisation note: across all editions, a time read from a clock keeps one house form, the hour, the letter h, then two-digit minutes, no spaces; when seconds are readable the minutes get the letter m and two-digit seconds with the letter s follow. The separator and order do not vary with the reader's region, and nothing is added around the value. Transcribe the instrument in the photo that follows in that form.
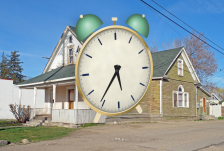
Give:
5h36
